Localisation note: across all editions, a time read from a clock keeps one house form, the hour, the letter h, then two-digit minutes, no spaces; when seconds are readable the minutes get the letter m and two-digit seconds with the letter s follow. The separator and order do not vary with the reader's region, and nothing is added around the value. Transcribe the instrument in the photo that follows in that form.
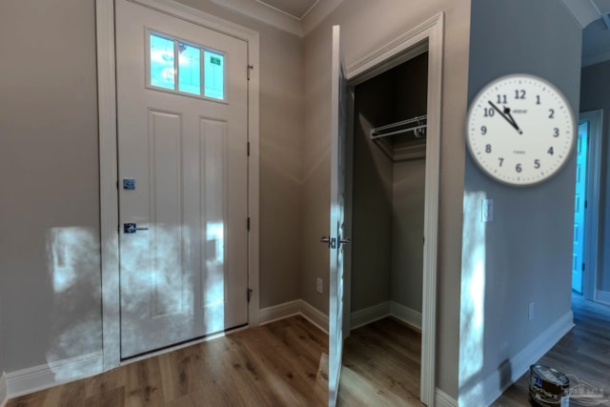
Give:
10h52
